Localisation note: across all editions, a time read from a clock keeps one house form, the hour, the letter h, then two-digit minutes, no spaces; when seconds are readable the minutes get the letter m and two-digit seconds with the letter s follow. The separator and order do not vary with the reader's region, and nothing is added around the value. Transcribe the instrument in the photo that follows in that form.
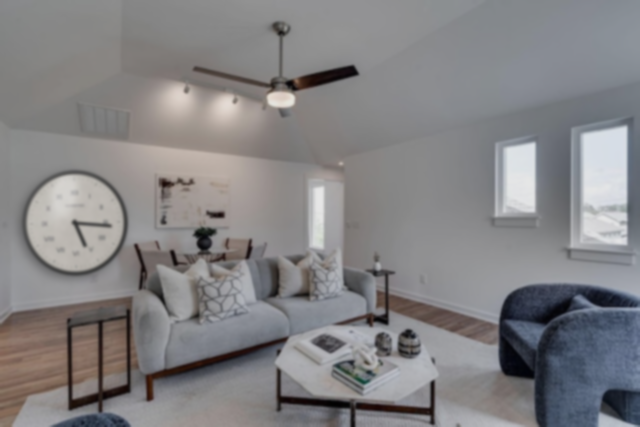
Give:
5h16
